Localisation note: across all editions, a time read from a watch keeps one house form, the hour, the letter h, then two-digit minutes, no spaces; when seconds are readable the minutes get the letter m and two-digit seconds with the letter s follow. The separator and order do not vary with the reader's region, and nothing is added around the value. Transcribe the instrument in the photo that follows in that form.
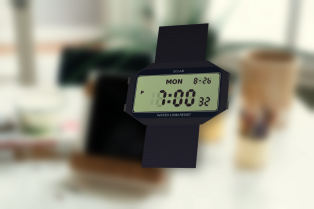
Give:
7h00m32s
